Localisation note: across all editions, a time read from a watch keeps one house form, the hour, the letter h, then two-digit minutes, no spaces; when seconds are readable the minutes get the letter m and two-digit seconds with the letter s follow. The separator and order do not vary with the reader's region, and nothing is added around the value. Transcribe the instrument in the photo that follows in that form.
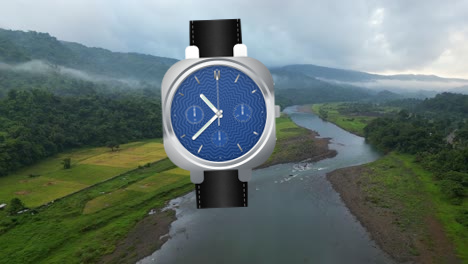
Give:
10h38
